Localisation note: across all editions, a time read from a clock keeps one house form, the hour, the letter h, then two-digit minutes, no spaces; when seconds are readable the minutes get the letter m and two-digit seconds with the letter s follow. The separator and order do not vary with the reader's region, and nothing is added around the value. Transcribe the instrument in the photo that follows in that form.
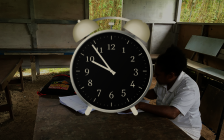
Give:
9h54
